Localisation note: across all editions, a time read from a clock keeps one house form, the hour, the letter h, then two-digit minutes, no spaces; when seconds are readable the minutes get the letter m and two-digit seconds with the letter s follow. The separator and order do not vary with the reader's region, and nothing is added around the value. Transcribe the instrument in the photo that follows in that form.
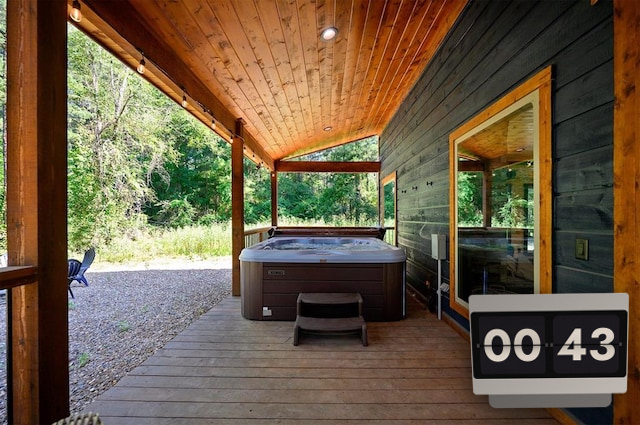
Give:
0h43
